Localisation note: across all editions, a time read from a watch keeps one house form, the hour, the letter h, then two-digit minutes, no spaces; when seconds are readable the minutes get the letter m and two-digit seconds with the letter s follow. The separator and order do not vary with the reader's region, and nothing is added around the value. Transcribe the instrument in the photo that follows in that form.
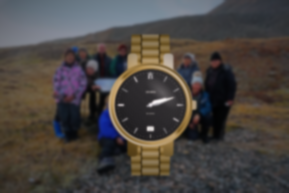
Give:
2h12
